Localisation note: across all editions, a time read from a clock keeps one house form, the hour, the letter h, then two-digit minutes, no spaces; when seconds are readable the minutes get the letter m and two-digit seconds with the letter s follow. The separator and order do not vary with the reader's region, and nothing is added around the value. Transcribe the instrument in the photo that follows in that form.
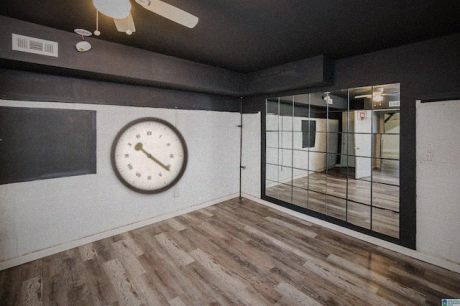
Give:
10h21
